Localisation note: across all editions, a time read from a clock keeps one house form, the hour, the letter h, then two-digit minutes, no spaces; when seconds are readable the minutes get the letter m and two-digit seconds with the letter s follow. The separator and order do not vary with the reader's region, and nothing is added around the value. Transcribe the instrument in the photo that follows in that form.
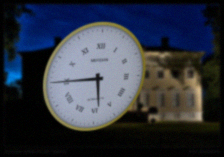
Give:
5h45
